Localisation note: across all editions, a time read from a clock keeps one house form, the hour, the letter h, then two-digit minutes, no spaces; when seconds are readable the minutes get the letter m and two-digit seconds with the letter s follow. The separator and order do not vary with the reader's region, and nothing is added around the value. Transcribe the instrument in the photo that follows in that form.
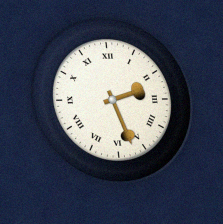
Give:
2h27
